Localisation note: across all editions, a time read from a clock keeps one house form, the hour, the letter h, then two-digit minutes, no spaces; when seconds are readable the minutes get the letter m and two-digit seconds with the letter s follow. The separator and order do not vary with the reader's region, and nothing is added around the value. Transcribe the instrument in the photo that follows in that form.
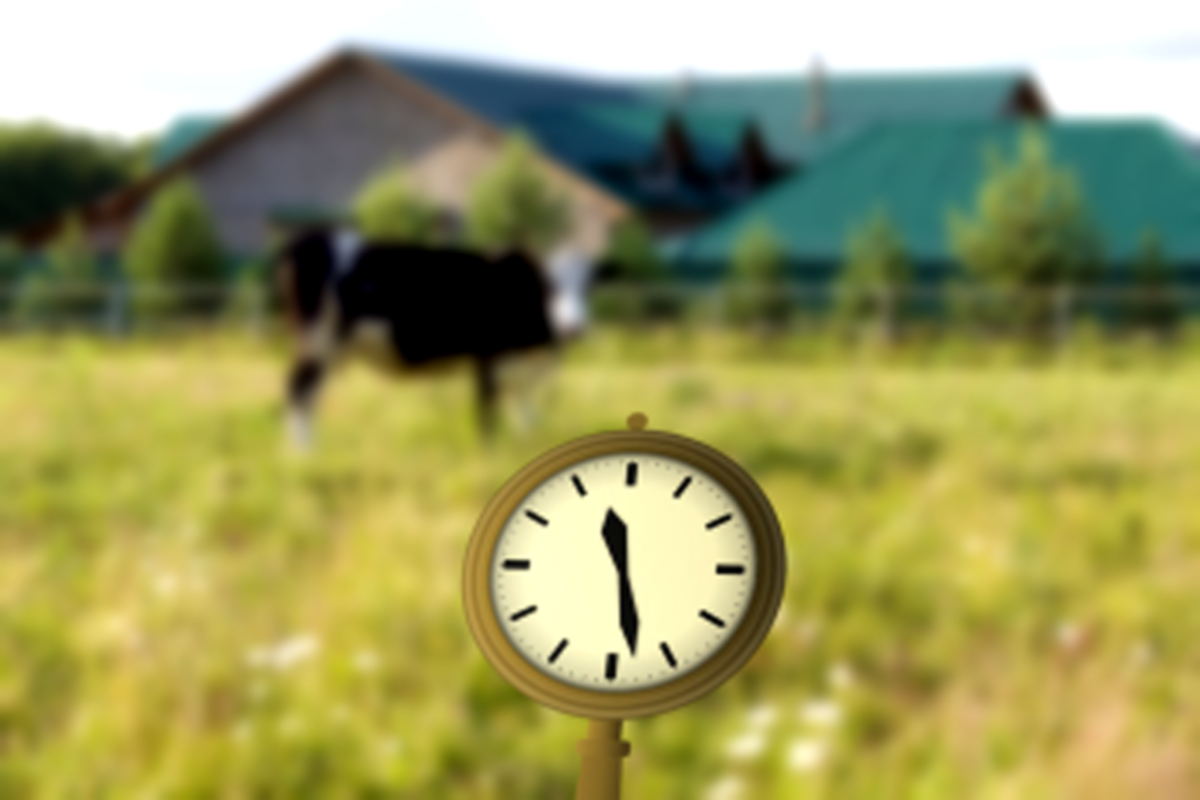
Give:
11h28
